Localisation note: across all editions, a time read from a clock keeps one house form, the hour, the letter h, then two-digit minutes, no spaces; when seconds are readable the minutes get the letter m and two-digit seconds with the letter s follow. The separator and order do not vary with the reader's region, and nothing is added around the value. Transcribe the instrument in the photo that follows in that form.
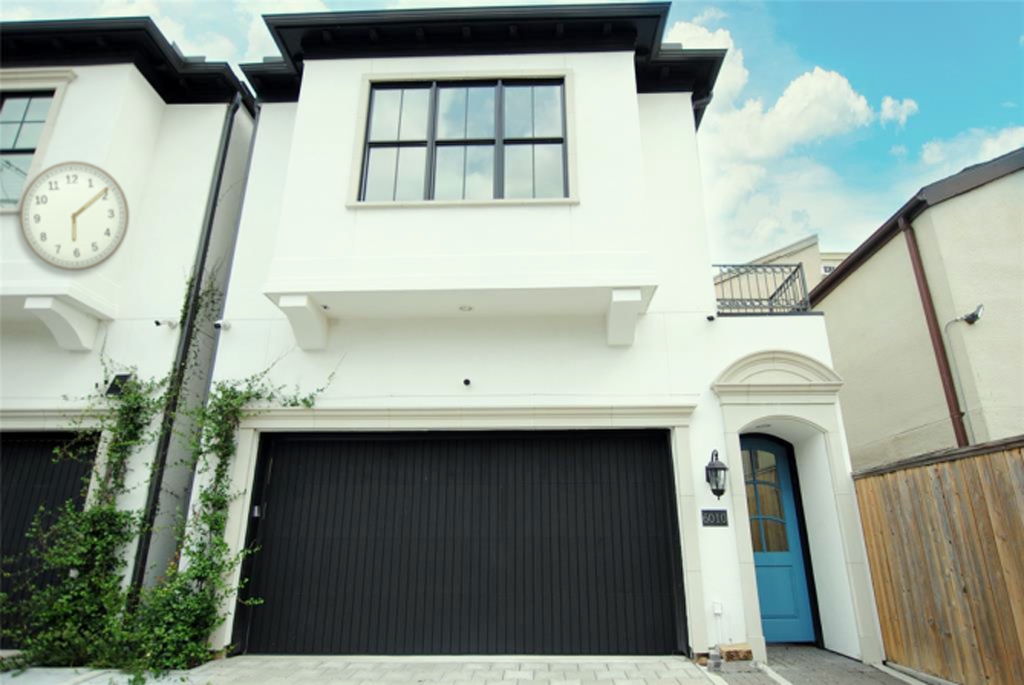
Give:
6h09
